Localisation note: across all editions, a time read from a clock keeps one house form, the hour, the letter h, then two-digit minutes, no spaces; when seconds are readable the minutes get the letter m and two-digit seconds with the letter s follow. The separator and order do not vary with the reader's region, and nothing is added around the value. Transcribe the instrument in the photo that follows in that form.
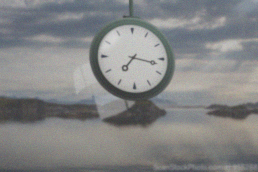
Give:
7h17
